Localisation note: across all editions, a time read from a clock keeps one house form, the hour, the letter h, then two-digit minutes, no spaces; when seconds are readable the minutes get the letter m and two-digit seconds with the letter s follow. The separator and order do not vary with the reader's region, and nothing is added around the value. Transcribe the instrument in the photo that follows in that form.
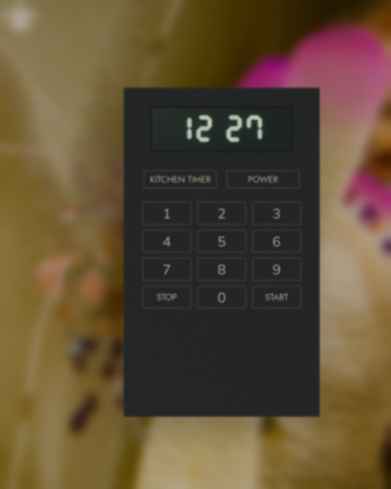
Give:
12h27
